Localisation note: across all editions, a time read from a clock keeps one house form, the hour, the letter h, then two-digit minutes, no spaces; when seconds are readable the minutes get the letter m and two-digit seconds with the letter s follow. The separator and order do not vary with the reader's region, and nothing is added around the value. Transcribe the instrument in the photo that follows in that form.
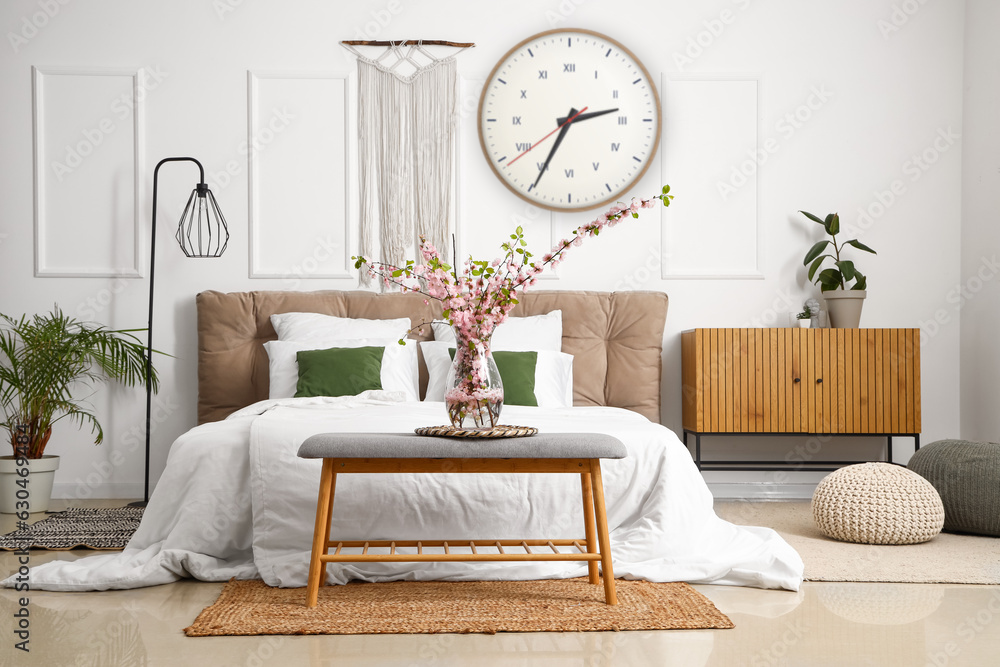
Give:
2h34m39s
